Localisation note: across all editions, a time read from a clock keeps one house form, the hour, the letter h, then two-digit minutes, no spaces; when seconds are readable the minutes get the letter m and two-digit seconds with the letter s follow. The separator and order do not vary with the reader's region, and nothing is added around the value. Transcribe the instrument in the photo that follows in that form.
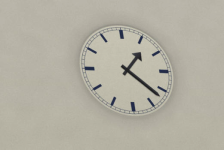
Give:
1h22
